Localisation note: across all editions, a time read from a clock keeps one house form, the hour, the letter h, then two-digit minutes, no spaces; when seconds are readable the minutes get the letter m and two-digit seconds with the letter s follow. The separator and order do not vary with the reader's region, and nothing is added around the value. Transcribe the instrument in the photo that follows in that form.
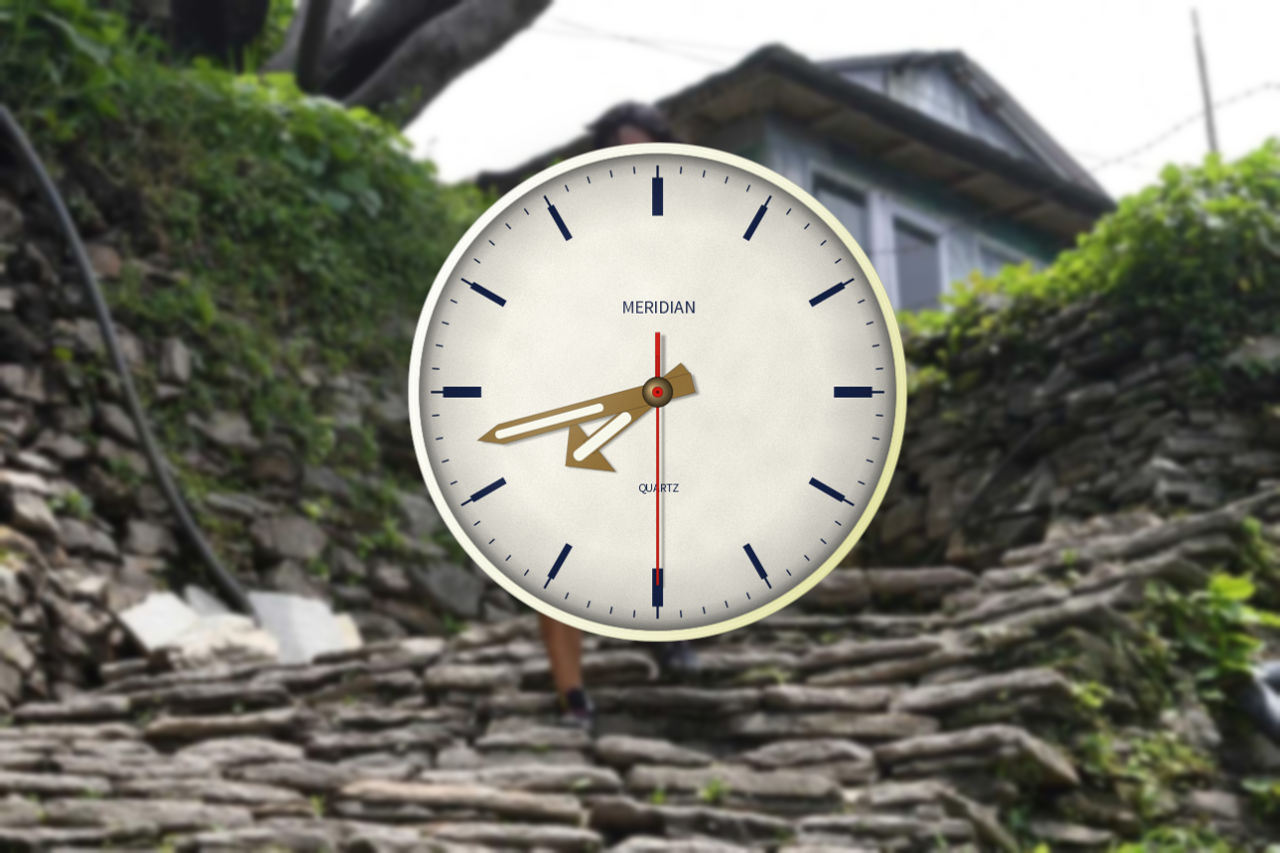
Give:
7h42m30s
